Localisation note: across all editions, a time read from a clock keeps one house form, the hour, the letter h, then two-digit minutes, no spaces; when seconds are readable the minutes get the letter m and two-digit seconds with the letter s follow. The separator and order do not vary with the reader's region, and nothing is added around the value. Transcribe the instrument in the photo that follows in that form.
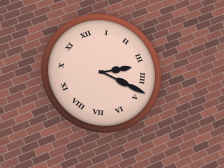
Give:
3h23
